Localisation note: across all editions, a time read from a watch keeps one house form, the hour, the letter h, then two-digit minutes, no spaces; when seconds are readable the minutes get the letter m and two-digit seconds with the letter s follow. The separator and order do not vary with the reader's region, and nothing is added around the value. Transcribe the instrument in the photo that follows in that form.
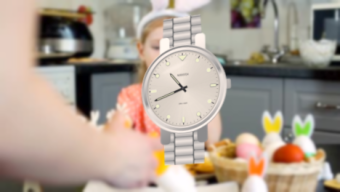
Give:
10h42
